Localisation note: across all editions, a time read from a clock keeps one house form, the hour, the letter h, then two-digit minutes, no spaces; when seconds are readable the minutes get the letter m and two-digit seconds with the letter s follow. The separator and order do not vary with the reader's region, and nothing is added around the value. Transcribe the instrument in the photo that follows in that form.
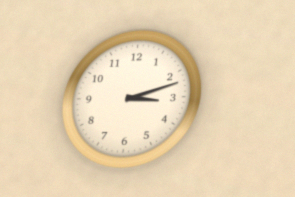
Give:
3h12
